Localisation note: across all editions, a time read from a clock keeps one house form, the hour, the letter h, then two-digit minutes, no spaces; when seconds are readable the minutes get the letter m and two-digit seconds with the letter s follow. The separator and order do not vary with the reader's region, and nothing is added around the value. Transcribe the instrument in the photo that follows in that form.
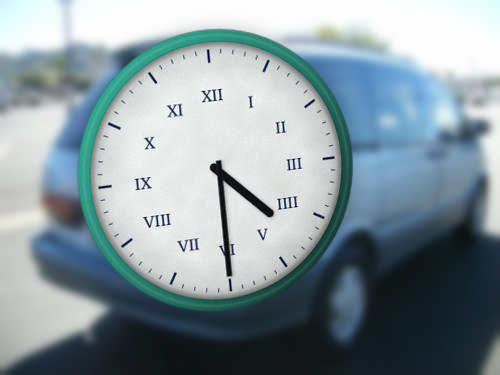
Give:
4h30
